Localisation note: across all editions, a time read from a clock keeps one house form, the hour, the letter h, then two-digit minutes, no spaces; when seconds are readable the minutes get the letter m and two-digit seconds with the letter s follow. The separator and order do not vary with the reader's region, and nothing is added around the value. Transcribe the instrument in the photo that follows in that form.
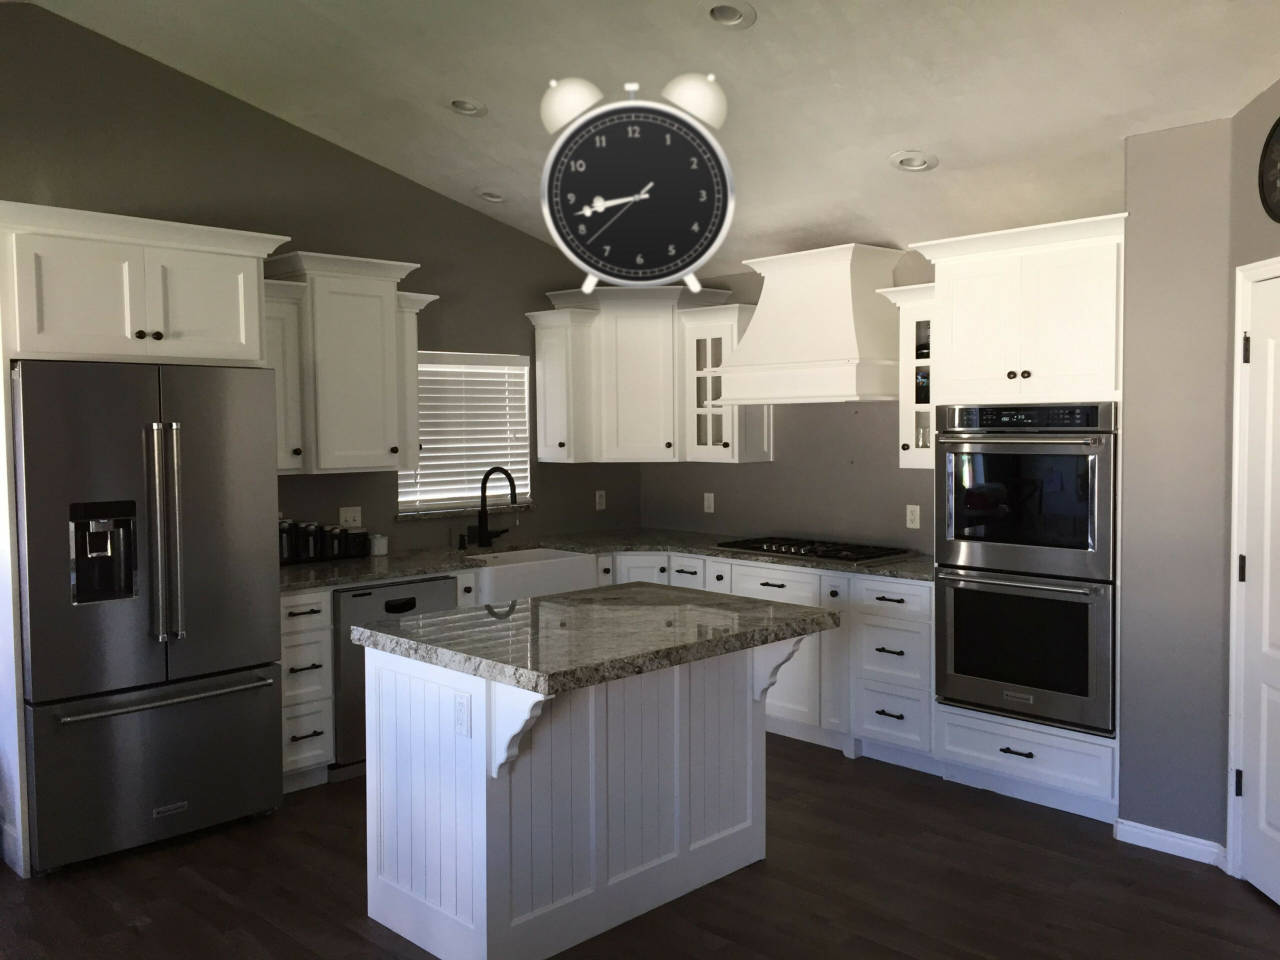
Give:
8h42m38s
